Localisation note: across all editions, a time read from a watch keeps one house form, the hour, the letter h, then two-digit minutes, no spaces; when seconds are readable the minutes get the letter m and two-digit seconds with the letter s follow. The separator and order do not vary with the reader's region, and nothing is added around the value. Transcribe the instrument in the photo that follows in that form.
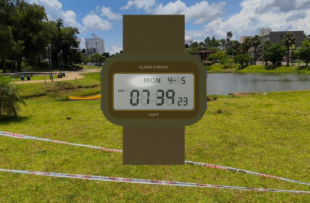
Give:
7h39
